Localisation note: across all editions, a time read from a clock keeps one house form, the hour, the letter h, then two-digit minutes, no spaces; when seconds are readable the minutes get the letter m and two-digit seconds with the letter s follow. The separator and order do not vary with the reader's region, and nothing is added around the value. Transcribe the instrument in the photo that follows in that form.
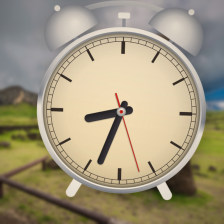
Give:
8h33m27s
